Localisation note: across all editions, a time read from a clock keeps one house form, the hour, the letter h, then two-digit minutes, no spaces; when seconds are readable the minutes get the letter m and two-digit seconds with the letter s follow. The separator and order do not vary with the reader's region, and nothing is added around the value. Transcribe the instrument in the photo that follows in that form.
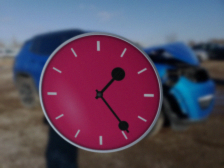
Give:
1h24
